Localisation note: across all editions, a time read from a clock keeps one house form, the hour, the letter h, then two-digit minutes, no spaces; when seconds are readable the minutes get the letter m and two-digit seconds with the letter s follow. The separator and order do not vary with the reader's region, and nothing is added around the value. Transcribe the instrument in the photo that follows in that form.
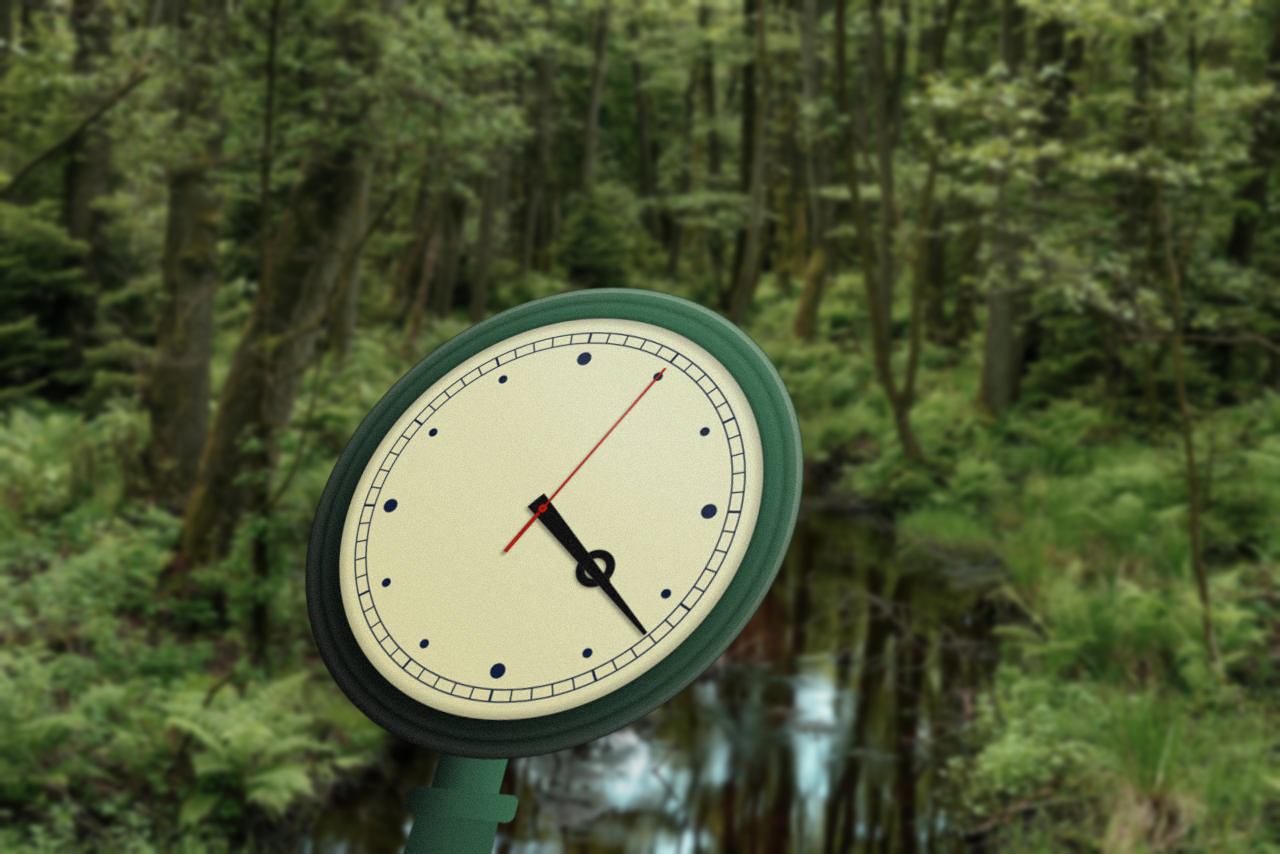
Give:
4h22m05s
